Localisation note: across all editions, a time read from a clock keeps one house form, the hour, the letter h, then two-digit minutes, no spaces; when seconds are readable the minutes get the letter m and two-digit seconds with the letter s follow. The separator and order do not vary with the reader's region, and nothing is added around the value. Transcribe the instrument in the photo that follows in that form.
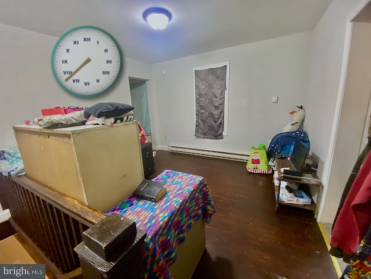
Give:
7h38
